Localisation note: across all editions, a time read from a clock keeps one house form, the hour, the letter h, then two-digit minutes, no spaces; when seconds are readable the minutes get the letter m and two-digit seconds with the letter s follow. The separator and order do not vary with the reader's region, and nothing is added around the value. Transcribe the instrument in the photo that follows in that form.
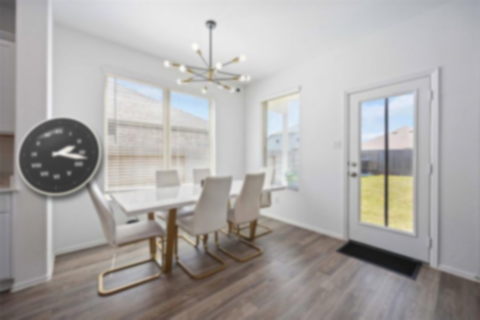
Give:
2h17
